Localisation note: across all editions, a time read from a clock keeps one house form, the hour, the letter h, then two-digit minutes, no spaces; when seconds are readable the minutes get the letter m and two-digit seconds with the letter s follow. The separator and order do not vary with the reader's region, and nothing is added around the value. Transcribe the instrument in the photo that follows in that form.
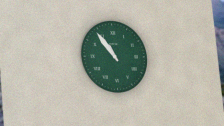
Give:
10h54
